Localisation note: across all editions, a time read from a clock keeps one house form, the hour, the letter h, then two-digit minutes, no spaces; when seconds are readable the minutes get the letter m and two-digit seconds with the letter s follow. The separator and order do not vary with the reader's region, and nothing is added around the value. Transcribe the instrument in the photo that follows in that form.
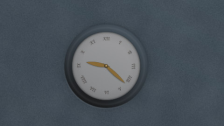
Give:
9h22
